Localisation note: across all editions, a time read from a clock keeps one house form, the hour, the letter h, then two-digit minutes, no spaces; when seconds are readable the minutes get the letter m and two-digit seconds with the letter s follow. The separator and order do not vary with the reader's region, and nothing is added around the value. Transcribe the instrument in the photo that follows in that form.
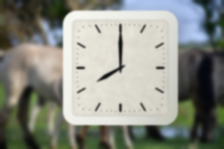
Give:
8h00
